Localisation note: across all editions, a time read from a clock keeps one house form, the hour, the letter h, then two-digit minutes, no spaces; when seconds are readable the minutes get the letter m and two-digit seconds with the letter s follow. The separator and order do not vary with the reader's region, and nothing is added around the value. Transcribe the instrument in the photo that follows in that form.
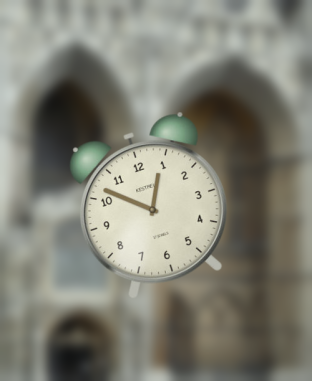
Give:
12h52
